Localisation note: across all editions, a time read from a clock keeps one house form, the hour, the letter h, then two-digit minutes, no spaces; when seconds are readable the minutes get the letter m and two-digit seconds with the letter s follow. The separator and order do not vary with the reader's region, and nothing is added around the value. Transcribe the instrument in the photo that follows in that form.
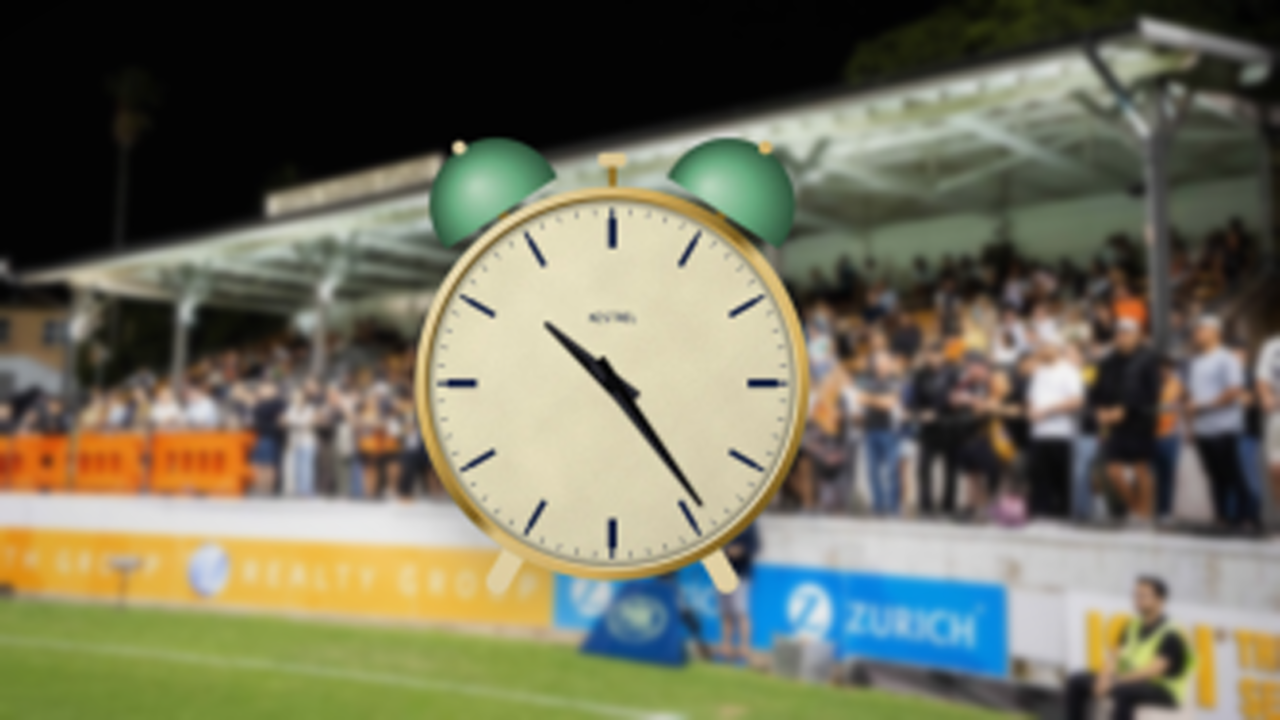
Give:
10h24
